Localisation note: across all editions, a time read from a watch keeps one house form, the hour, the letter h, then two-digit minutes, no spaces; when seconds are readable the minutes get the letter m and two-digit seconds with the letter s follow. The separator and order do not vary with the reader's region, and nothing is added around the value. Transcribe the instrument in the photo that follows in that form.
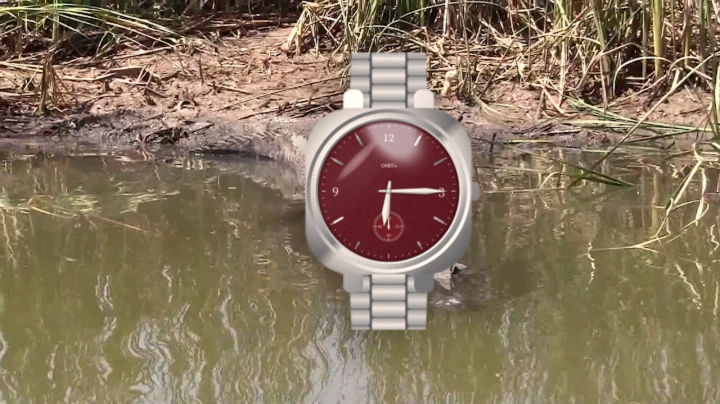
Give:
6h15
